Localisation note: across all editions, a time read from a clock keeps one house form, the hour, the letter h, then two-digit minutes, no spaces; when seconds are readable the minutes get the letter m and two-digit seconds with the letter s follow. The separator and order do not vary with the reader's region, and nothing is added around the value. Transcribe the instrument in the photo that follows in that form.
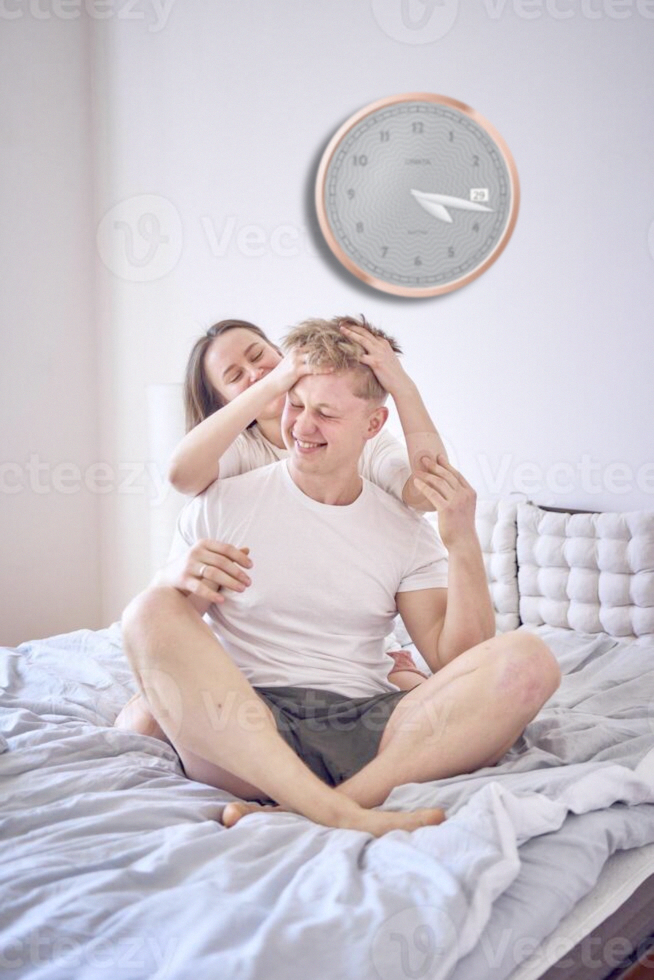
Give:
4h17
